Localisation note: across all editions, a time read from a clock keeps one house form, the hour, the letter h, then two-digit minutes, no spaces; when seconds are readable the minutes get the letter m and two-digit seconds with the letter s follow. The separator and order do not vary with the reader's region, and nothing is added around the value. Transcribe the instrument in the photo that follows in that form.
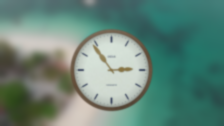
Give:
2h54
